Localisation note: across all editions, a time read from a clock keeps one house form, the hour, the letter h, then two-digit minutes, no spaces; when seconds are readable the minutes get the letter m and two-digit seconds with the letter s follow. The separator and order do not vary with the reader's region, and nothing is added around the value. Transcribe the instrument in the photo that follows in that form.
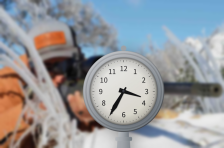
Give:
3h35
